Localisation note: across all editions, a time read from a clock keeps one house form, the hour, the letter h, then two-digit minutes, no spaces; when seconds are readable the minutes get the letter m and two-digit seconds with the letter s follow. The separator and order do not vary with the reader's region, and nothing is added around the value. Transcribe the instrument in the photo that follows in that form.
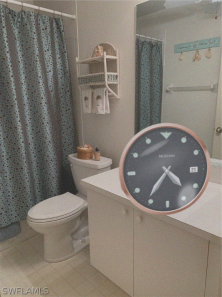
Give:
4h36
